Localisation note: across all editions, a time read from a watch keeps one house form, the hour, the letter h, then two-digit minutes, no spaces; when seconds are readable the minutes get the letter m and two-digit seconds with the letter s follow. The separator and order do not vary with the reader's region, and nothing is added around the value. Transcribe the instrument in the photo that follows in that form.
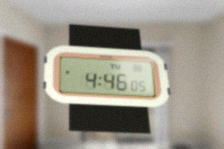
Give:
4h46m05s
